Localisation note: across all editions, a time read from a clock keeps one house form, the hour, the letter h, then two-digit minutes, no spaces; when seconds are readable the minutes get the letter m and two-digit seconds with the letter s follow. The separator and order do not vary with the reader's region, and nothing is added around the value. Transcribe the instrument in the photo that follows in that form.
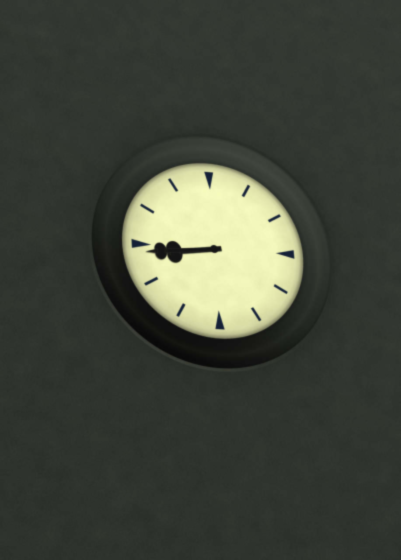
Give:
8h44
